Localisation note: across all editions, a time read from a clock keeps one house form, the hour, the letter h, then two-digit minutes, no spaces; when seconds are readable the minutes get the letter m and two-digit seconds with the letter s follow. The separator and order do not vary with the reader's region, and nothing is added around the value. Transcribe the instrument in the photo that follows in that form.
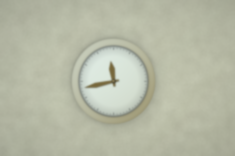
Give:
11h43
